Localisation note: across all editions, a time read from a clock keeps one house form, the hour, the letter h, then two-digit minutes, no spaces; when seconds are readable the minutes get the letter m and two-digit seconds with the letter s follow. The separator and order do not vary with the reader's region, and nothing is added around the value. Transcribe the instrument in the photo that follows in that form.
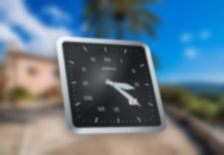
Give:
3h22
